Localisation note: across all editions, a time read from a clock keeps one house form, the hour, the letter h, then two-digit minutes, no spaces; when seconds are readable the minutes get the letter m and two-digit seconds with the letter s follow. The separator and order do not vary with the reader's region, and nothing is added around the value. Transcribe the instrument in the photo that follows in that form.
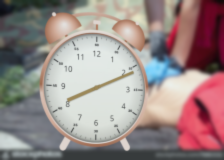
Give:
8h11
